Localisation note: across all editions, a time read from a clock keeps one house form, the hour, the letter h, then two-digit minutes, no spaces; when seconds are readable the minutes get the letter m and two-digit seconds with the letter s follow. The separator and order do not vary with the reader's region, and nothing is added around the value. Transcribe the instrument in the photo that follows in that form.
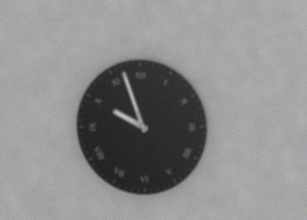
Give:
9h57
